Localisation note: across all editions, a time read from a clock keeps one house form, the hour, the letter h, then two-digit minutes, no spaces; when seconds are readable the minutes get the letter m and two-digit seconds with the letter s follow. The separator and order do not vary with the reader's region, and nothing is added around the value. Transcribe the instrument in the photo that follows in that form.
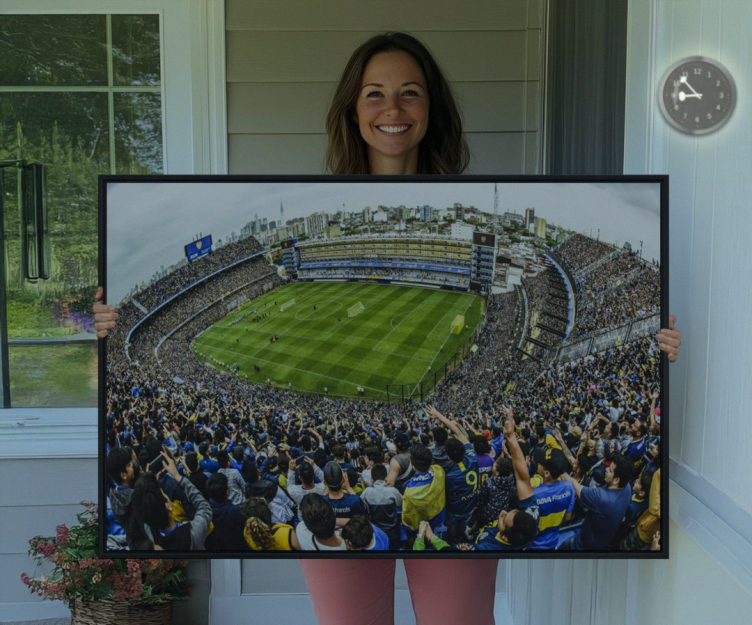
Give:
8h53
